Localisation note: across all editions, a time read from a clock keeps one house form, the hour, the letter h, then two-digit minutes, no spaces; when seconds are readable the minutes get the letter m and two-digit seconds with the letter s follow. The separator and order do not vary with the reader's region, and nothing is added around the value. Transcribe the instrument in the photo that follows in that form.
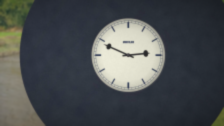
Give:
2h49
